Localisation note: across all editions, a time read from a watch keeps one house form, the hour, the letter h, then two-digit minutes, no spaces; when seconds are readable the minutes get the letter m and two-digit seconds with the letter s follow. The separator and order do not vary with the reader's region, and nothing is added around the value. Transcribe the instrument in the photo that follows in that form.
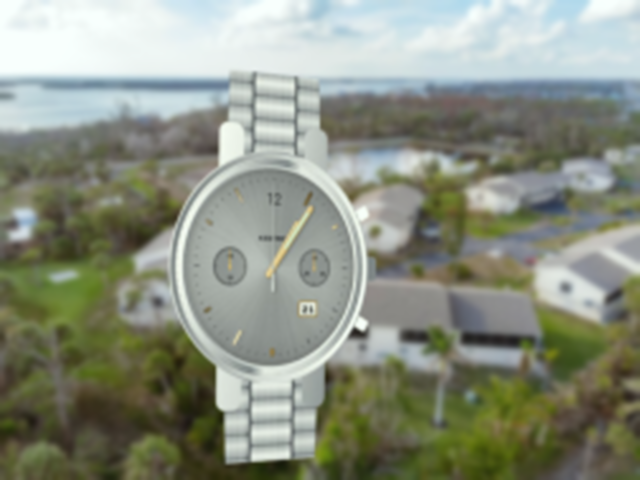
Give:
1h06
